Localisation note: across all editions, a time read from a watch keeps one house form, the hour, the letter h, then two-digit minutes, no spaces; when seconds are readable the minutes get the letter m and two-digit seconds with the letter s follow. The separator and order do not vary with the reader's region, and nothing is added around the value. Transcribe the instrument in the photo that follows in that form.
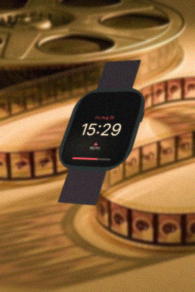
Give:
15h29
